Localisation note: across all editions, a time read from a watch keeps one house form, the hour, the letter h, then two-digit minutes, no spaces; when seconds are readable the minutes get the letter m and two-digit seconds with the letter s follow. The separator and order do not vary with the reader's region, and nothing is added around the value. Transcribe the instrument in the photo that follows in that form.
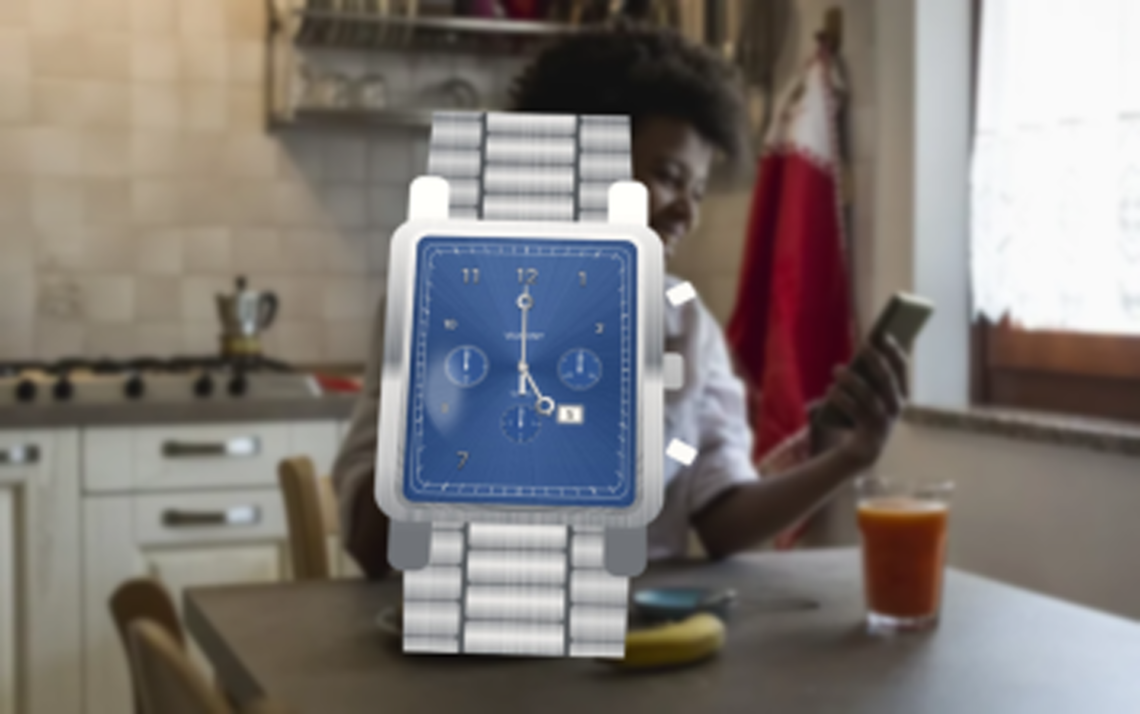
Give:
5h00
